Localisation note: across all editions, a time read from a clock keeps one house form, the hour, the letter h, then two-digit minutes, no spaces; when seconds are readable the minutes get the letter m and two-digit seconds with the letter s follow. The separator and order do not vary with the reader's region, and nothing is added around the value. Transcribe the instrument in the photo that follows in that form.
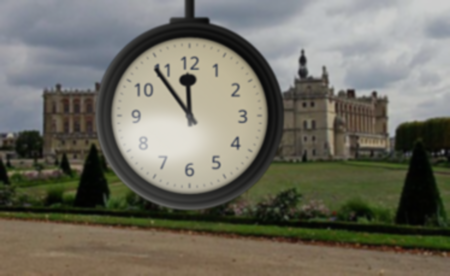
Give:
11h54
